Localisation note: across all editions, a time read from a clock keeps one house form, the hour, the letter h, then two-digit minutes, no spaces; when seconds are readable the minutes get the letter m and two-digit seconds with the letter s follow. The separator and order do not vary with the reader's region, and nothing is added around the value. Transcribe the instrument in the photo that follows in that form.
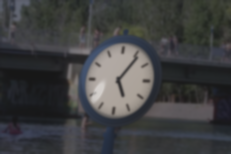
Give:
5h06
